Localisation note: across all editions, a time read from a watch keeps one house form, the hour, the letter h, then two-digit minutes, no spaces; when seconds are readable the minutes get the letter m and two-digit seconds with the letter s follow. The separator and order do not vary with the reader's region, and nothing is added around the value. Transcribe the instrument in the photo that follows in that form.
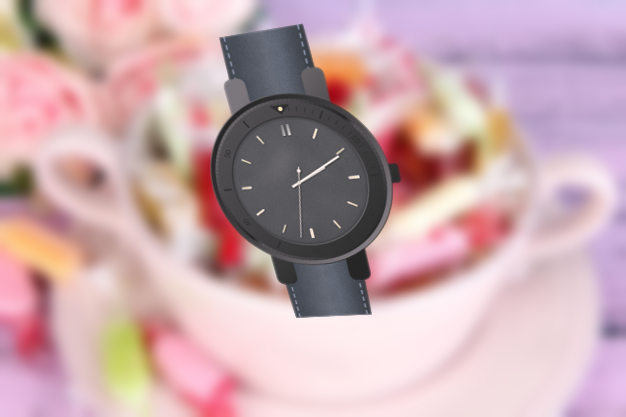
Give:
2h10m32s
